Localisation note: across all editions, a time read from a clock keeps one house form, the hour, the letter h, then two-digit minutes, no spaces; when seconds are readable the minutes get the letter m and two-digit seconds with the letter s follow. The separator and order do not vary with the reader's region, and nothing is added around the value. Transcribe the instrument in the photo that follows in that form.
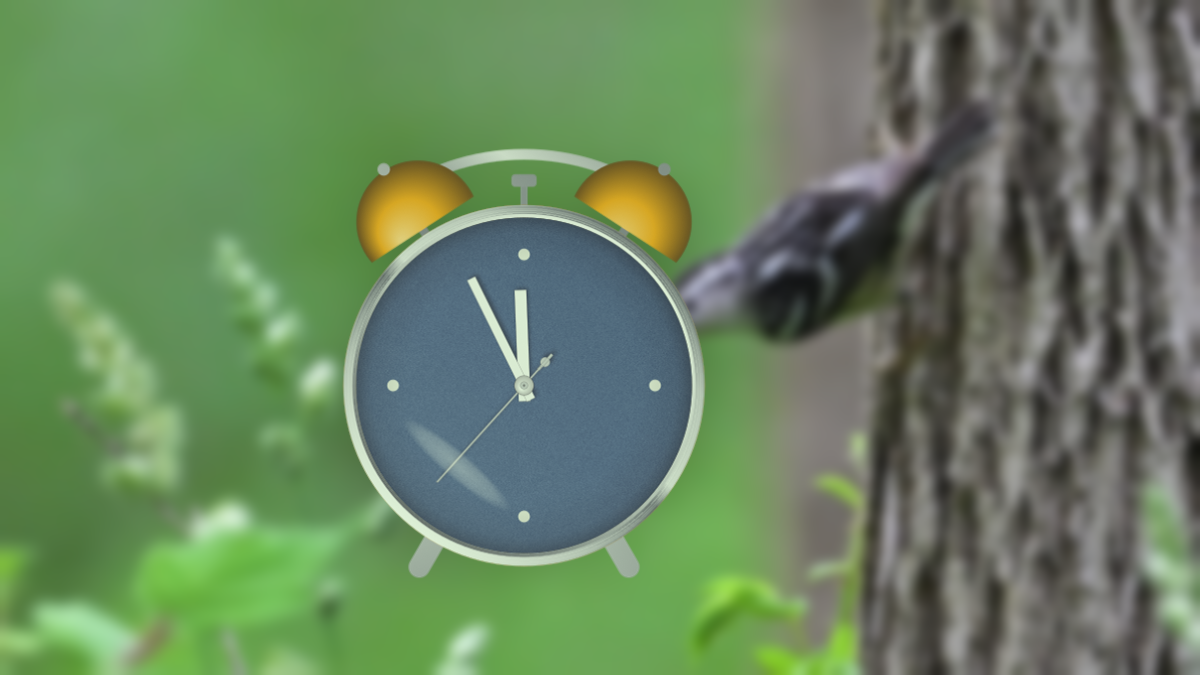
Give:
11h55m37s
